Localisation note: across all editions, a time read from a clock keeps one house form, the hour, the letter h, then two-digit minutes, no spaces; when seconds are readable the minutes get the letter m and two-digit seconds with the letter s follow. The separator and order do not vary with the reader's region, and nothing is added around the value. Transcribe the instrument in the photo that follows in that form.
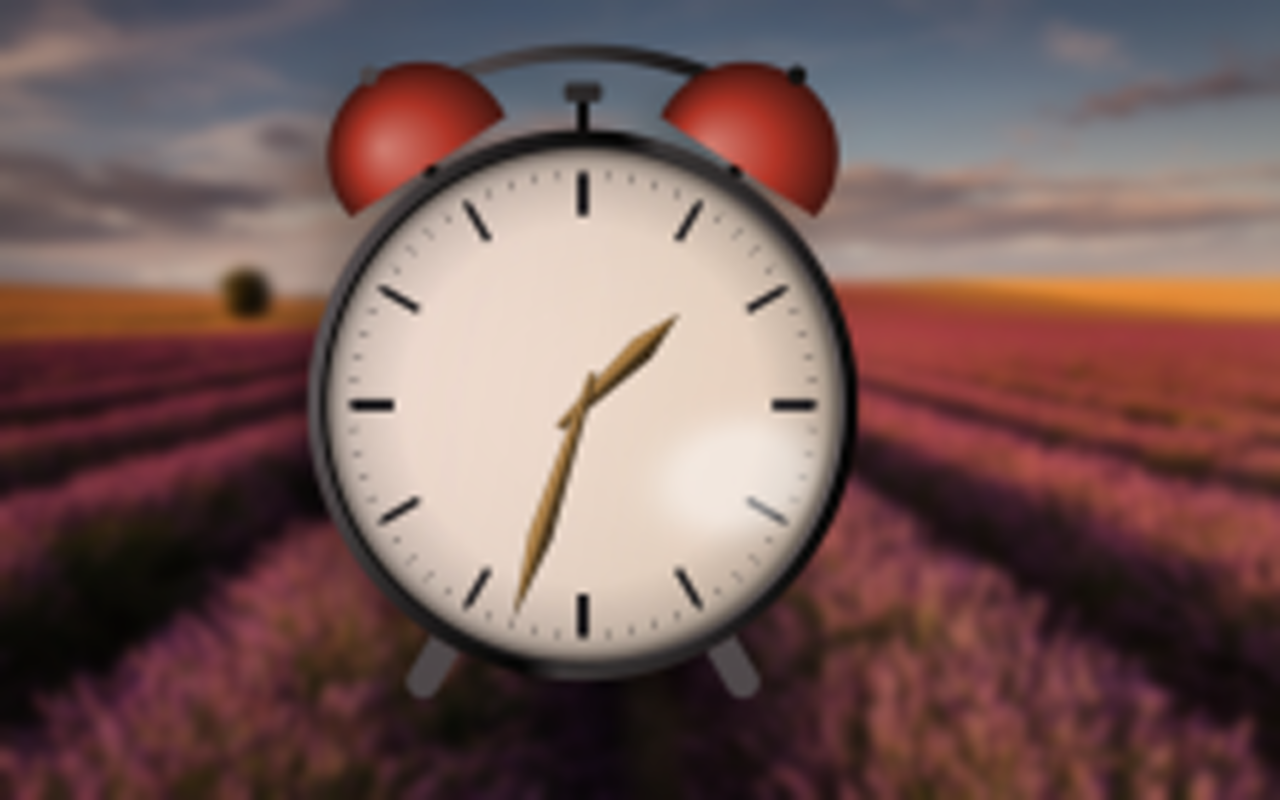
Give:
1h33
